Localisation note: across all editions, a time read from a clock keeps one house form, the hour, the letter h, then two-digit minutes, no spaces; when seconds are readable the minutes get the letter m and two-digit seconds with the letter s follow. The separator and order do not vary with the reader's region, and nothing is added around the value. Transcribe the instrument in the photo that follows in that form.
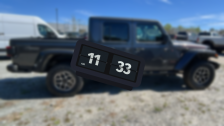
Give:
11h33
